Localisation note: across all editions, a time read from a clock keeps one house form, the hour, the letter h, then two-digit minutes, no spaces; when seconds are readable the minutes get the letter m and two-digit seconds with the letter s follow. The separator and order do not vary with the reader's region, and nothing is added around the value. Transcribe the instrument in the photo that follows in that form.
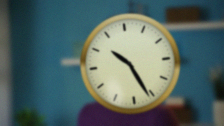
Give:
10h26
